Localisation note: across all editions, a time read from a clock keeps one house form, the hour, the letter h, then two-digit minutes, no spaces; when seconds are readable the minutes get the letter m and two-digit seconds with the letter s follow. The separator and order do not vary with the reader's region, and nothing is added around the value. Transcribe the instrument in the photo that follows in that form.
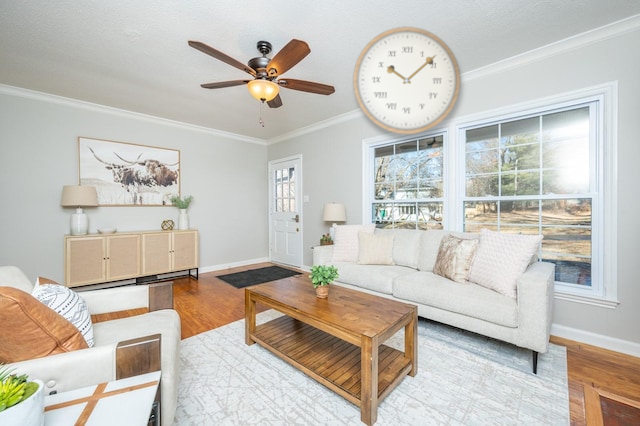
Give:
10h08
